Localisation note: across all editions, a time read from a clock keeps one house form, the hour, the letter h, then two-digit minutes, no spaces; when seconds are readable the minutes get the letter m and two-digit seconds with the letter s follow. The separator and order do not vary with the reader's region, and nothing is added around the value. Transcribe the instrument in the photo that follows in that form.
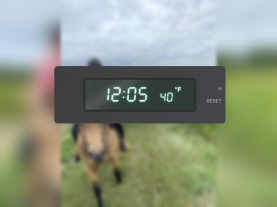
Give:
12h05
